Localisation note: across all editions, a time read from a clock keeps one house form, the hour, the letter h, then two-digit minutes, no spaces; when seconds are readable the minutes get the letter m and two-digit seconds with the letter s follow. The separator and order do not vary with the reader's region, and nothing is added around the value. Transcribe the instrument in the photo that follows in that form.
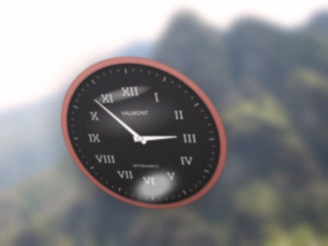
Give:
2h53
